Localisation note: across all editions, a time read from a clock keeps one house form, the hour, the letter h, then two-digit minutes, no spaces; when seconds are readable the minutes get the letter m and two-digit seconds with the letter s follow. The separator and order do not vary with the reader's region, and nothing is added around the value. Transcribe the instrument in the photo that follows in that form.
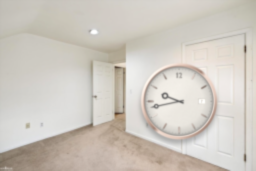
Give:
9h43
